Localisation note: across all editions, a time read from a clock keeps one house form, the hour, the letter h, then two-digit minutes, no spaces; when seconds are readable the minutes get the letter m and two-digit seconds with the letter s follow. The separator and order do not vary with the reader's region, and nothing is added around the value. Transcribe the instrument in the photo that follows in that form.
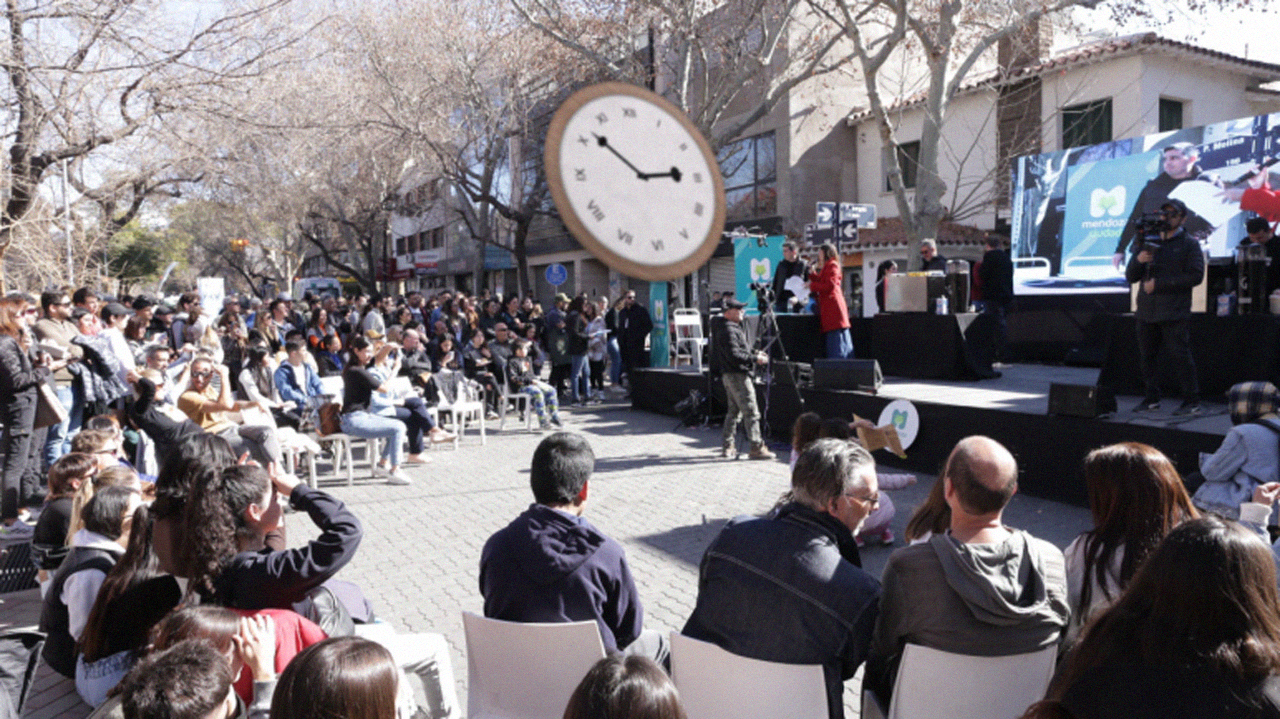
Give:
2h52
